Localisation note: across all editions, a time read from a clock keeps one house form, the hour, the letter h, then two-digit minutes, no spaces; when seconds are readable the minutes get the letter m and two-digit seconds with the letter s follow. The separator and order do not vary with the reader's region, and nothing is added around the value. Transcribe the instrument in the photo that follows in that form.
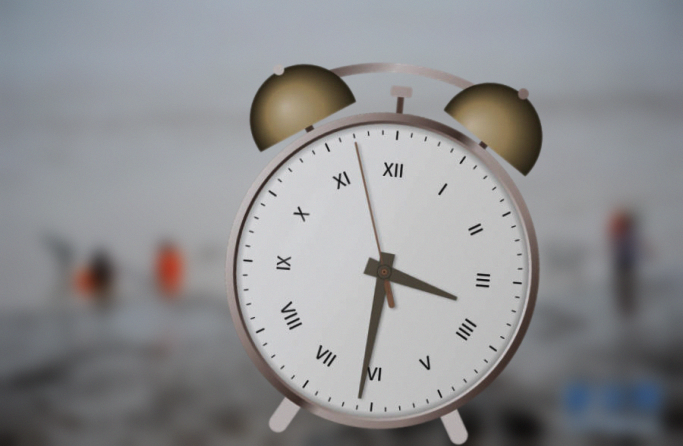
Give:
3h30m57s
